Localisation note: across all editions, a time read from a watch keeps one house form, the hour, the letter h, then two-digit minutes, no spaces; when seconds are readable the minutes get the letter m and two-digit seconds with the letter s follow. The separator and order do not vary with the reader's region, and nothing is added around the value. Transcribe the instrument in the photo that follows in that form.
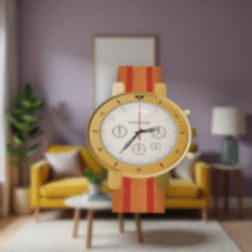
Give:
2h36
